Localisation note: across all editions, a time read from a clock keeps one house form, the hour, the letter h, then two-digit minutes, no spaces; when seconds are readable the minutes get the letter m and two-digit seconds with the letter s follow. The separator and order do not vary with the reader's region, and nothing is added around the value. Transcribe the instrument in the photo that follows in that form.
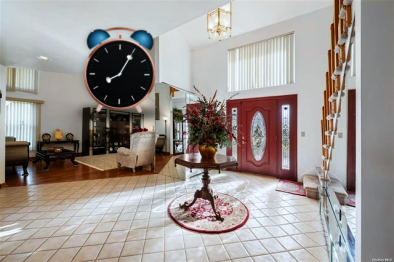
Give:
8h05
